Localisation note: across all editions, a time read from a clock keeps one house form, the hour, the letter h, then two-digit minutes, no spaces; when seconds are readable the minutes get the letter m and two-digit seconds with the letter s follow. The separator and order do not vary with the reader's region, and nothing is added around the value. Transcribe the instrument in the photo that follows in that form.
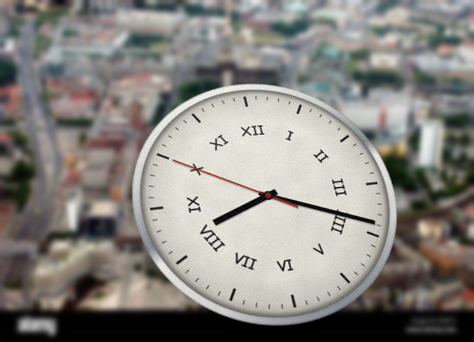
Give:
8h18m50s
